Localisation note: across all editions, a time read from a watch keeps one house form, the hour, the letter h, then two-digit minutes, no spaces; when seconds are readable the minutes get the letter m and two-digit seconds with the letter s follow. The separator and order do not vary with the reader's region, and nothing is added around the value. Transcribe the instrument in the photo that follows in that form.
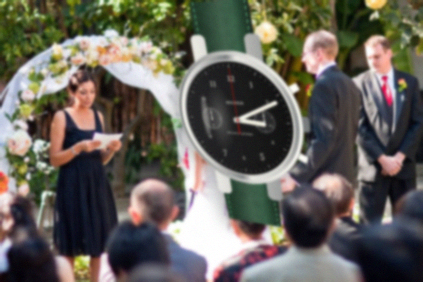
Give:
3h11
